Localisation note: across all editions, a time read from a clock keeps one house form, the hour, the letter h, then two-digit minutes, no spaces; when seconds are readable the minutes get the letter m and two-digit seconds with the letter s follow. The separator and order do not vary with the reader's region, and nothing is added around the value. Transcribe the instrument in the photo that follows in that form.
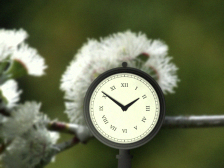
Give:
1h51
